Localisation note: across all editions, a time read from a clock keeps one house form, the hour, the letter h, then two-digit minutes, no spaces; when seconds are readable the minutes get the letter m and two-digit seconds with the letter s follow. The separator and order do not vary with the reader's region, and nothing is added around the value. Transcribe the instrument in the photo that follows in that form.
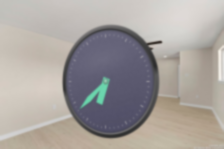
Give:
6h38
